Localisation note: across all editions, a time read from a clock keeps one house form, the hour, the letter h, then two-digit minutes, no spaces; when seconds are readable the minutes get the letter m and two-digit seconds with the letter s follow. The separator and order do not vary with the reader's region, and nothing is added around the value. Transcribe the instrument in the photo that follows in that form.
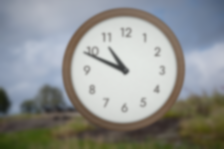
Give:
10h49
